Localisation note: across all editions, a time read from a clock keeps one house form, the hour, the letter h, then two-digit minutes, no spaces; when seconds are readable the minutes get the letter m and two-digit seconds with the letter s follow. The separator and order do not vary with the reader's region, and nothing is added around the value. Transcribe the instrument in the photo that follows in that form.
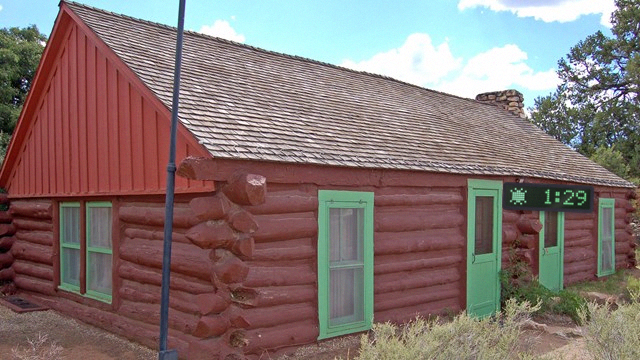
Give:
1h29
